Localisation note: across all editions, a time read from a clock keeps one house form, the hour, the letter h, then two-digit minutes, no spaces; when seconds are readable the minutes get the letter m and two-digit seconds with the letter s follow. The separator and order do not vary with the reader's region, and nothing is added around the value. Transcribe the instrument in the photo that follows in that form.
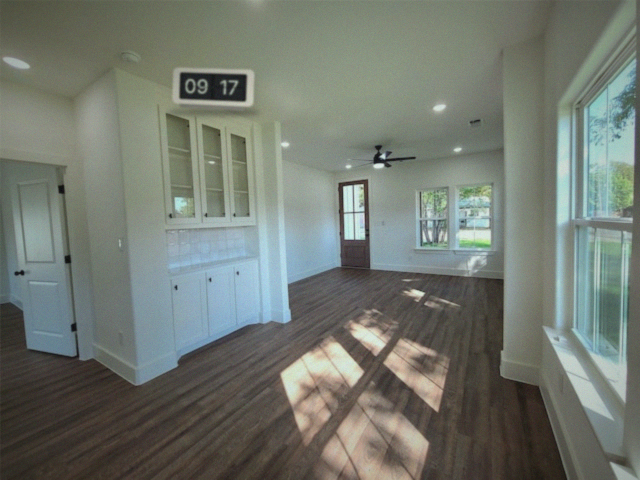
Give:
9h17
